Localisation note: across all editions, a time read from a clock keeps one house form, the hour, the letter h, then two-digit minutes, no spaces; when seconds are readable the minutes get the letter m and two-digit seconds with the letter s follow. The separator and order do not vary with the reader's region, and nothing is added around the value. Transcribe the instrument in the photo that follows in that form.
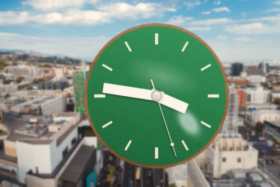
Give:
3h46m27s
